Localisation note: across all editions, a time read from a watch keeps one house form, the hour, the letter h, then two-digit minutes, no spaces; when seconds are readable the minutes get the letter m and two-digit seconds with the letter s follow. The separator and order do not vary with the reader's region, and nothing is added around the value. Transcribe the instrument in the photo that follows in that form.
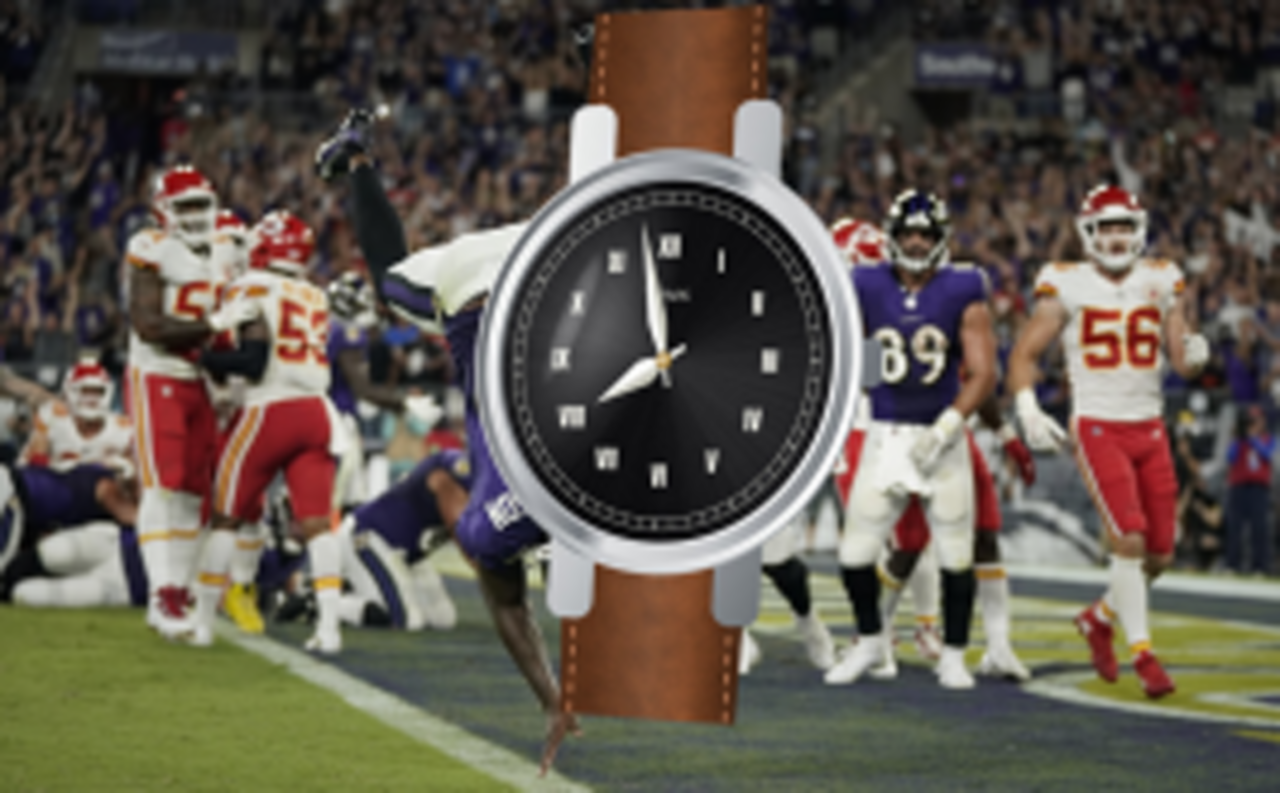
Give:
7h58
